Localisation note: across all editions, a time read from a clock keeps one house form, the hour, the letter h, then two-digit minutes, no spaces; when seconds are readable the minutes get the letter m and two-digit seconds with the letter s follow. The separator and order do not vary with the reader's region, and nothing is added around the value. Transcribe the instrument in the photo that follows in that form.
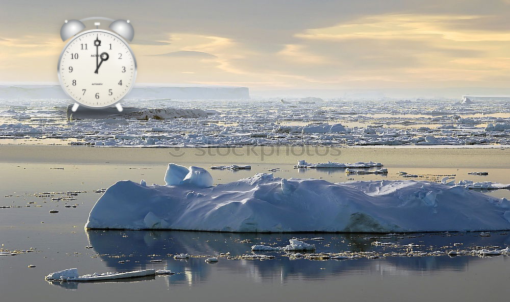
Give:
1h00
